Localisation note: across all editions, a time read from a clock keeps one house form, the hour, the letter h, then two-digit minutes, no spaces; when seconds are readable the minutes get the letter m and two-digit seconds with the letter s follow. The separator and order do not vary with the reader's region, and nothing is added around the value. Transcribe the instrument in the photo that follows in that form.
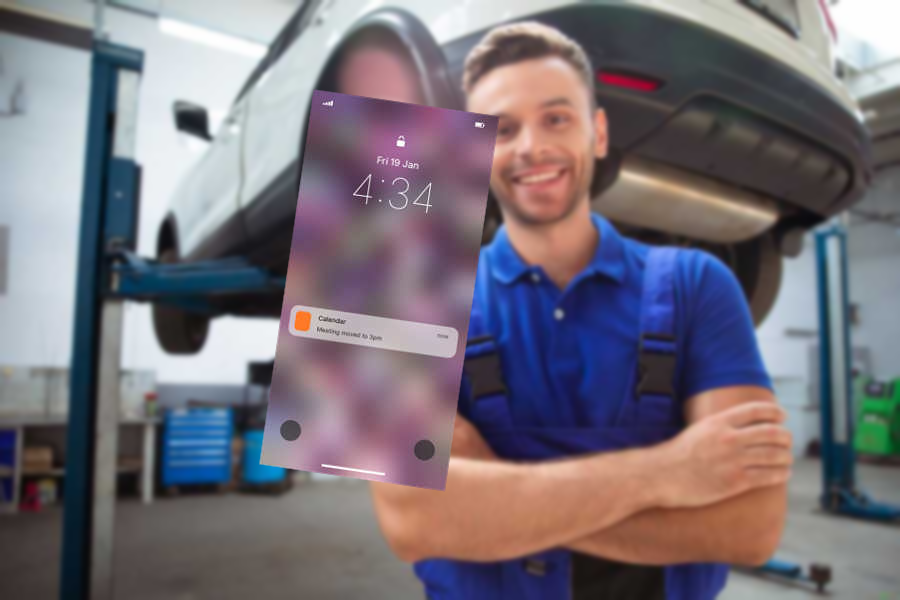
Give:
4h34
